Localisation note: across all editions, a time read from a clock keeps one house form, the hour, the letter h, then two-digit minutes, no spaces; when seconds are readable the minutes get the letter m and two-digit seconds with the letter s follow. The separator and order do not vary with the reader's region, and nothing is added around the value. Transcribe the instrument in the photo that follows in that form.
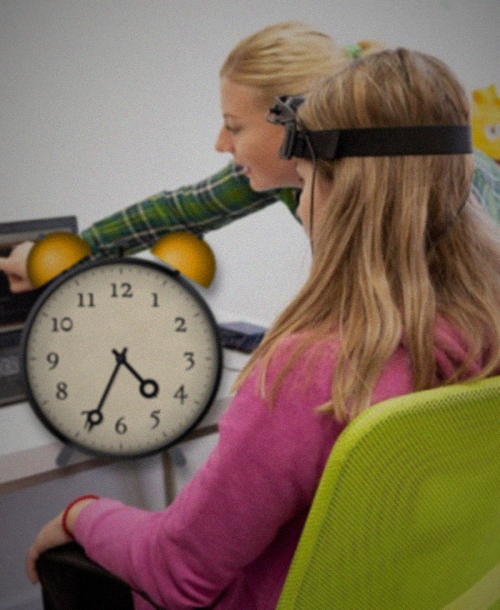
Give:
4h34
